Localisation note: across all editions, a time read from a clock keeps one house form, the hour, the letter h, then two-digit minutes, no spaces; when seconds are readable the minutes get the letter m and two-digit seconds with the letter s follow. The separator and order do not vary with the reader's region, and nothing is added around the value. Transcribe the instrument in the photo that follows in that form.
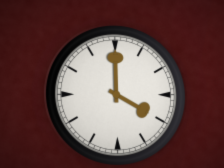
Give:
4h00
